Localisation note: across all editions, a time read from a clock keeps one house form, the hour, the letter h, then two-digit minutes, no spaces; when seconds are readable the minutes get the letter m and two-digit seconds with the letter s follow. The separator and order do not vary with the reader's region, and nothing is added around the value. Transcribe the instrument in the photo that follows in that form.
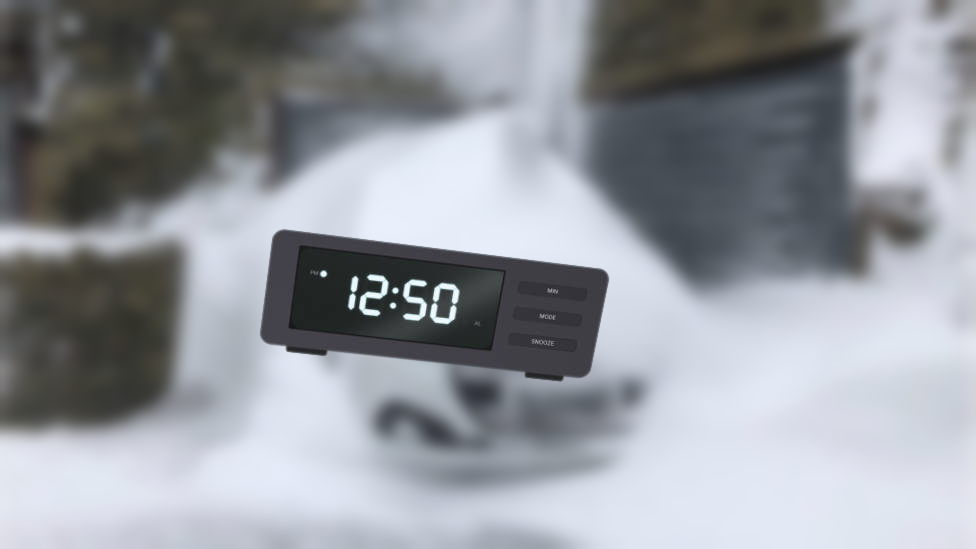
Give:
12h50
